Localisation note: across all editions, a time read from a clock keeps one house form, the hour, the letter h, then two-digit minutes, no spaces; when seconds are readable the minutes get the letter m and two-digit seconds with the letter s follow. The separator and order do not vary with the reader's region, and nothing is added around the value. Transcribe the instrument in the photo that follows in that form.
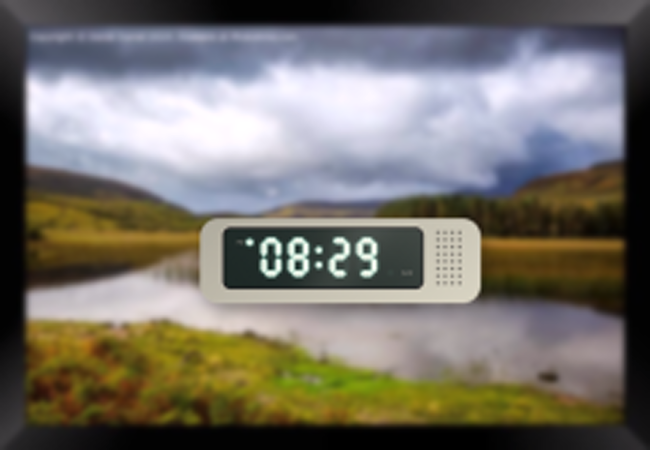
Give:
8h29
